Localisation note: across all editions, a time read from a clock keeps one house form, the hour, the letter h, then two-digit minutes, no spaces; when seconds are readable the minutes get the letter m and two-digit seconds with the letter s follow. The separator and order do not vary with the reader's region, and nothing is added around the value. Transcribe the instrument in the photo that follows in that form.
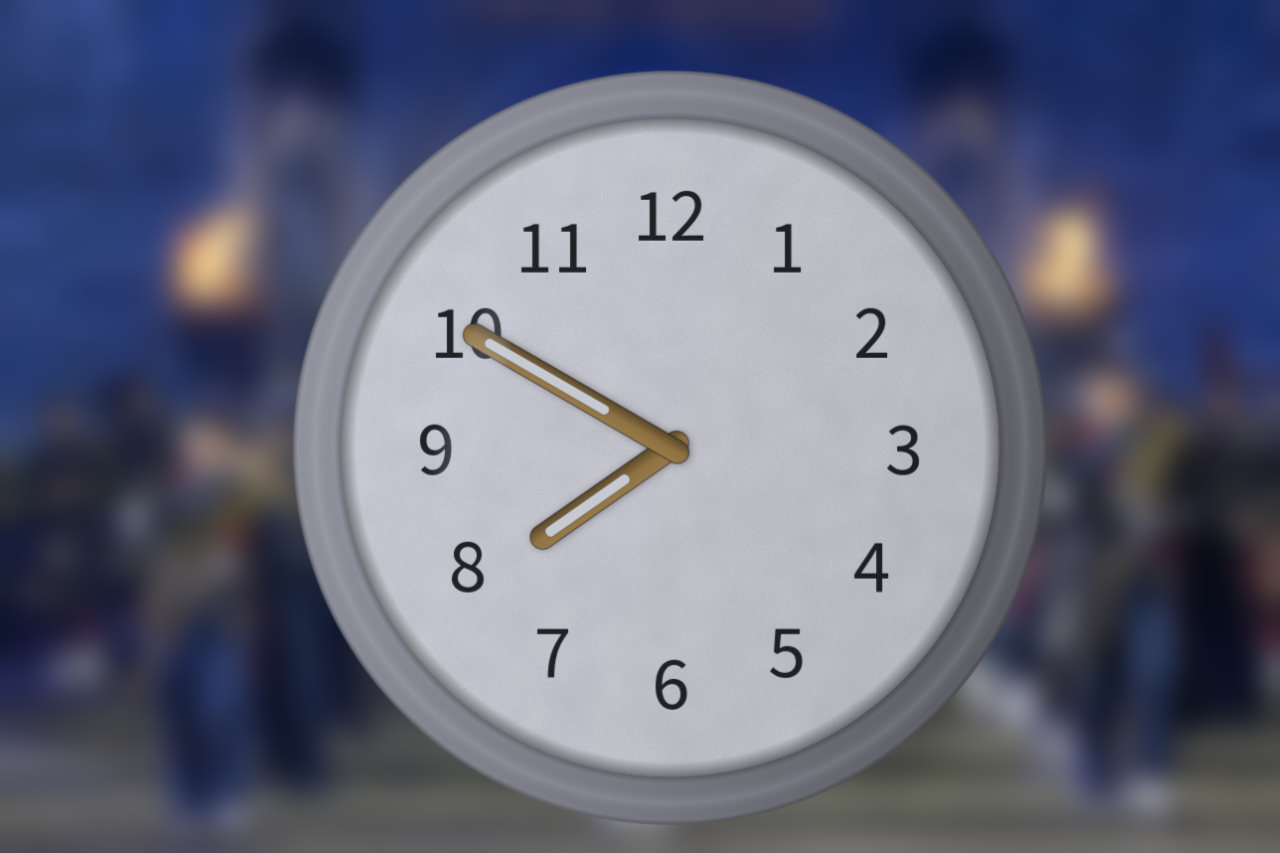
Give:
7h50
